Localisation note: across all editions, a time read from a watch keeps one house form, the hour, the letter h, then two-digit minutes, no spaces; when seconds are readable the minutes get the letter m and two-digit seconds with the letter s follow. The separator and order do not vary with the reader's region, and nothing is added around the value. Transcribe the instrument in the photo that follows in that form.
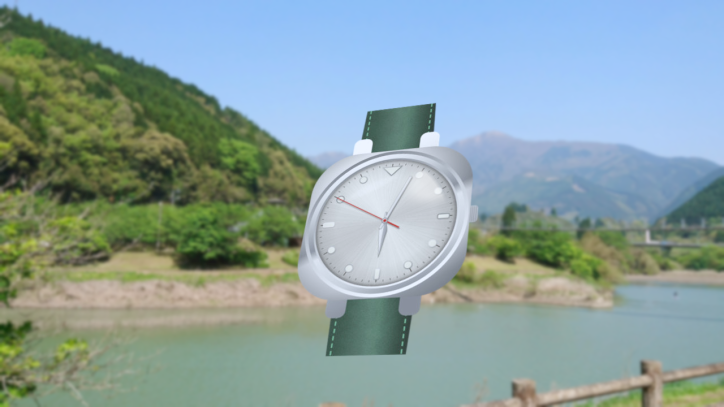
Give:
6h03m50s
